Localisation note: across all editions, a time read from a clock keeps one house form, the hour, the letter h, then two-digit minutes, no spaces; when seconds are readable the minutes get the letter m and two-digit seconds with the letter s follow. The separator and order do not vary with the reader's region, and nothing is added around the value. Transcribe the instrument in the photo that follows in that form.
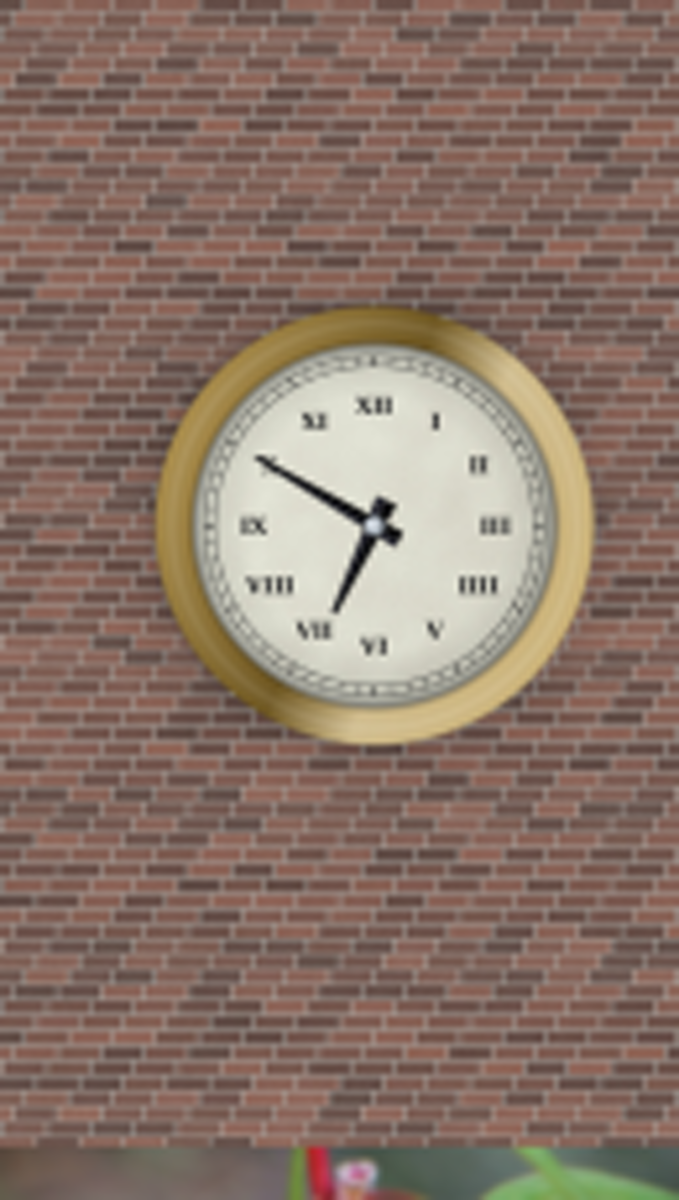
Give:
6h50
